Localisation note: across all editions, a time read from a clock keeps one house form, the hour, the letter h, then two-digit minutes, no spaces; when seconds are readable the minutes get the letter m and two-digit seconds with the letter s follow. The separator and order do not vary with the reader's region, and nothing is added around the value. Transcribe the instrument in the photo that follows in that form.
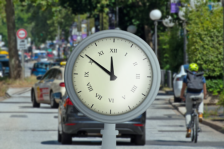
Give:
11h51
